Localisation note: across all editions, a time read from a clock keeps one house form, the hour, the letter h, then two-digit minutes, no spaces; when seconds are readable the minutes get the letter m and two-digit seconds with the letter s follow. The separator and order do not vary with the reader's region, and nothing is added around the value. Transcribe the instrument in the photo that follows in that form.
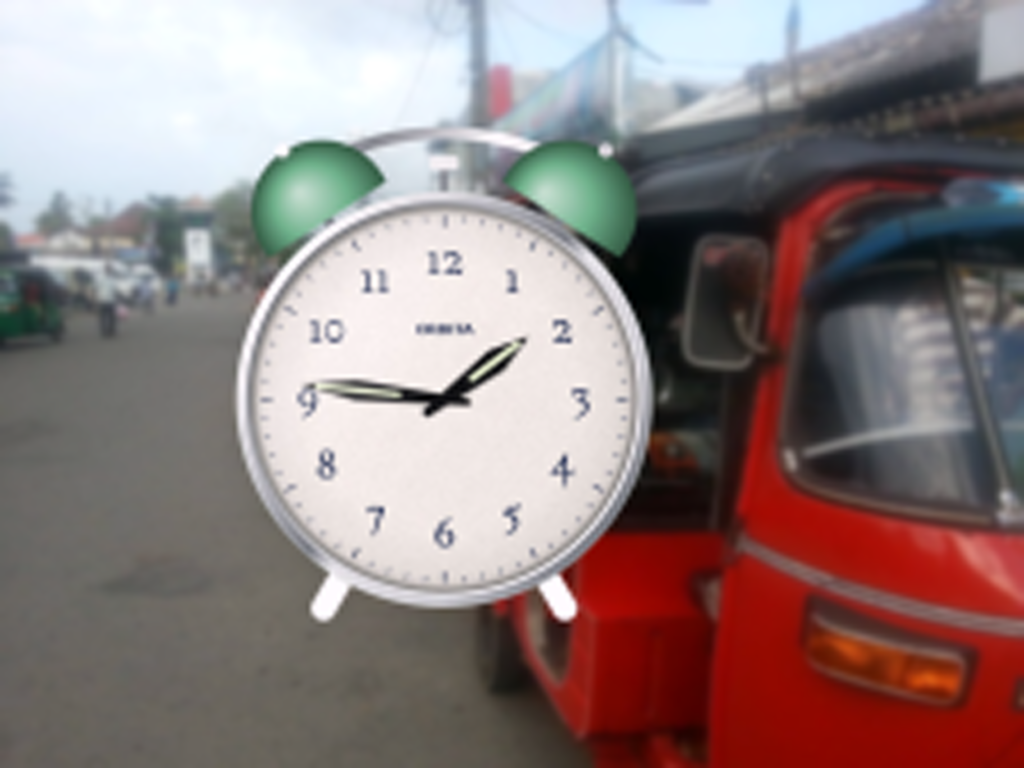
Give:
1h46
